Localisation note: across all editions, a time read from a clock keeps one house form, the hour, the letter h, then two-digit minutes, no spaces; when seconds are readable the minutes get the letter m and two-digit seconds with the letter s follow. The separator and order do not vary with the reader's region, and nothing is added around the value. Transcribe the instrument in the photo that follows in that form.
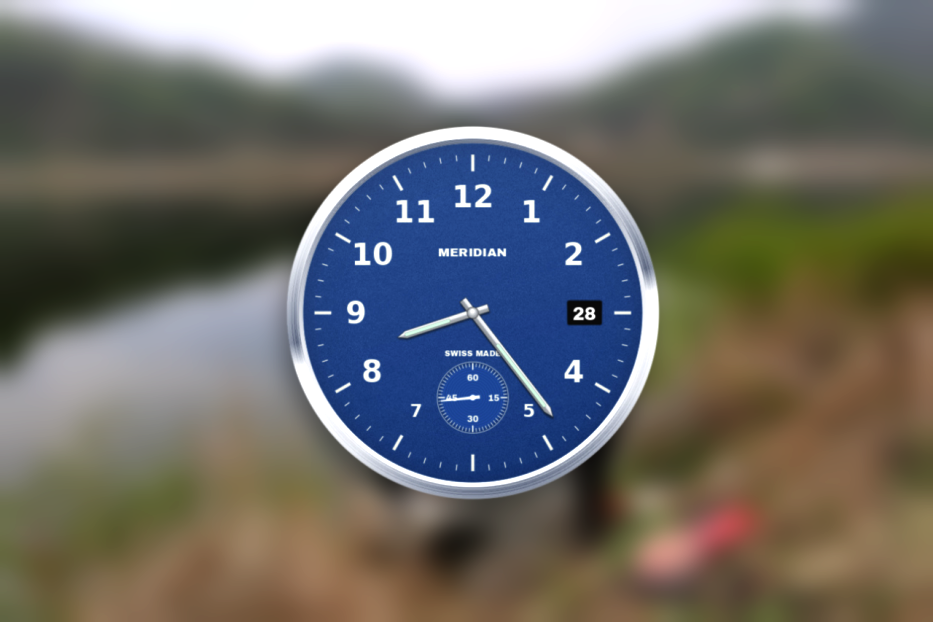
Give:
8h23m44s
